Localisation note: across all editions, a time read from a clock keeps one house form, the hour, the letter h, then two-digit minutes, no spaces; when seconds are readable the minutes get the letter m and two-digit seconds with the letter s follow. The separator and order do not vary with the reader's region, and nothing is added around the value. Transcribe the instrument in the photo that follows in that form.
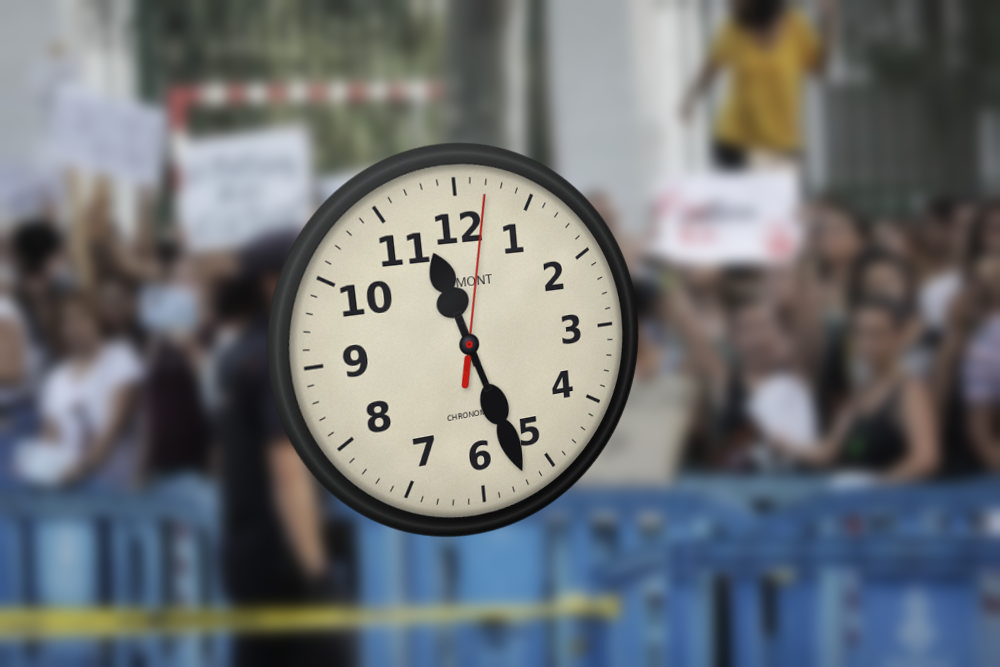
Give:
11h27m02s
